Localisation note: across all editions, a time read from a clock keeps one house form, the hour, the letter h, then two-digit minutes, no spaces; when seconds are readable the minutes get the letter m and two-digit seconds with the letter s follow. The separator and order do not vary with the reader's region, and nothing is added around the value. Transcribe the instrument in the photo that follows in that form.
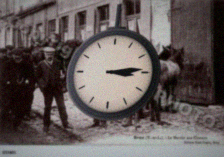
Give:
3h14
